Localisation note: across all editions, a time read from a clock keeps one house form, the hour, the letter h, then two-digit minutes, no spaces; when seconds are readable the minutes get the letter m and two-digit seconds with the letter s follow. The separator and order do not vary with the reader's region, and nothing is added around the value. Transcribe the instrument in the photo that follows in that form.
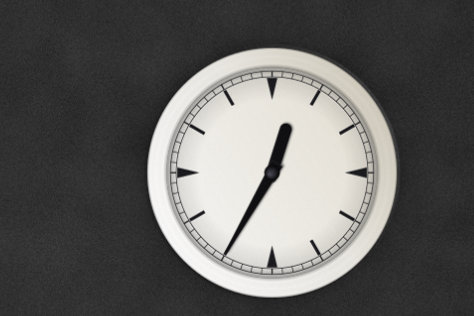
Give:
12h35
